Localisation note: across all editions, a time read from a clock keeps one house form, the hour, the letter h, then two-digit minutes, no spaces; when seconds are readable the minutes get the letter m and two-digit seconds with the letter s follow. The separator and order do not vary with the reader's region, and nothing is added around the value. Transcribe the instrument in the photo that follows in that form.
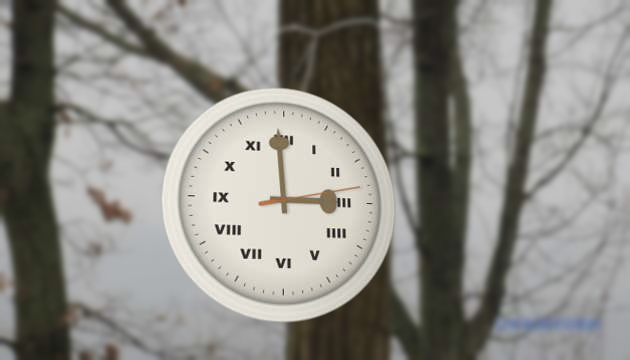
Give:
2h59m13s
